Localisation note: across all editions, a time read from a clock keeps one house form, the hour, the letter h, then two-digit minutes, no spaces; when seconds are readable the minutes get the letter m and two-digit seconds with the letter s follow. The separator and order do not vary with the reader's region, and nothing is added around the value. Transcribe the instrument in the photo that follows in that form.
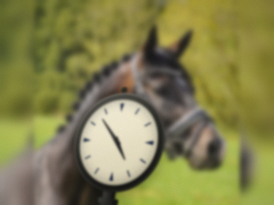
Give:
4h53
